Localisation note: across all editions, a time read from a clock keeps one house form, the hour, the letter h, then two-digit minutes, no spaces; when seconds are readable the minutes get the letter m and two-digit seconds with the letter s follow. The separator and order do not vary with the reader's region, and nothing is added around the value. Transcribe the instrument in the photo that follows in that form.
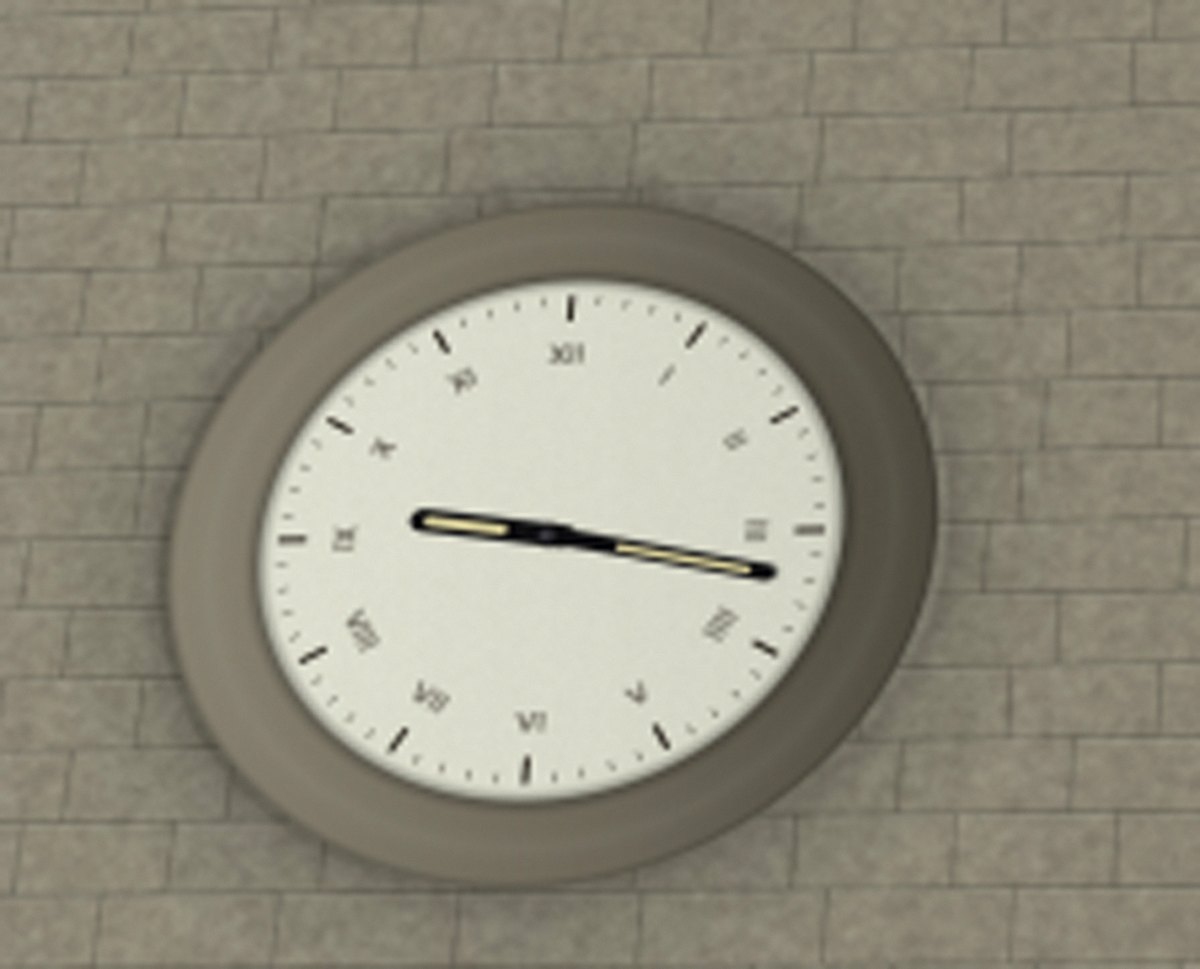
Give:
9h17
